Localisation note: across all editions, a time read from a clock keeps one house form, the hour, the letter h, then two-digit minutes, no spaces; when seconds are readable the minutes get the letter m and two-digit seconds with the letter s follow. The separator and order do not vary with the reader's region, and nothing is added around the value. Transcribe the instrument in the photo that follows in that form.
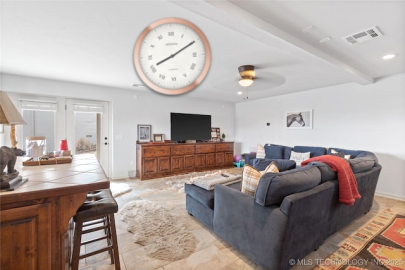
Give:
8h10
